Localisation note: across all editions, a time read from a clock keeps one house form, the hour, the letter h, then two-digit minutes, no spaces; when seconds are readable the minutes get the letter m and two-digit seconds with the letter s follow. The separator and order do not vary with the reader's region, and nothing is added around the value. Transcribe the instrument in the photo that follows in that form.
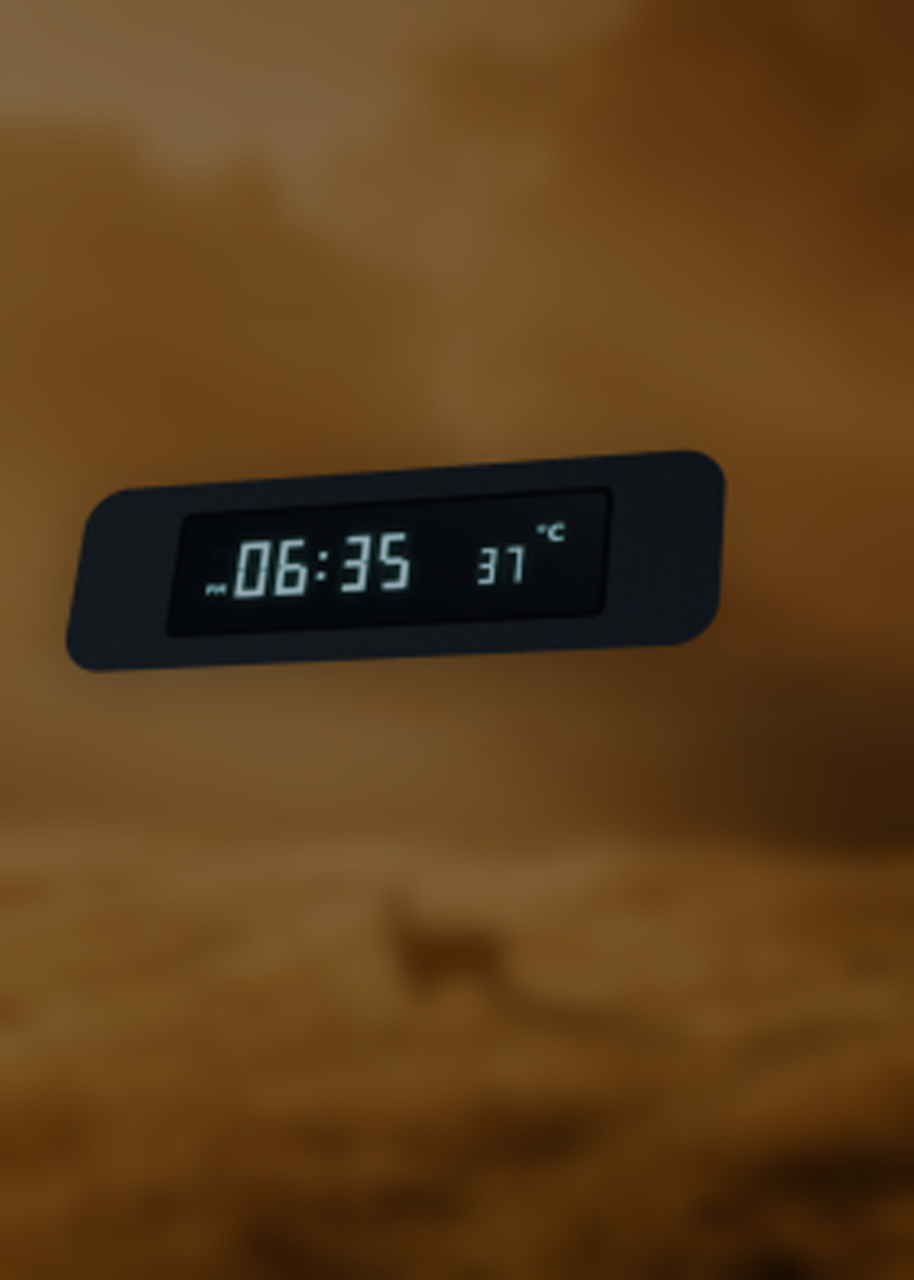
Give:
6h35
